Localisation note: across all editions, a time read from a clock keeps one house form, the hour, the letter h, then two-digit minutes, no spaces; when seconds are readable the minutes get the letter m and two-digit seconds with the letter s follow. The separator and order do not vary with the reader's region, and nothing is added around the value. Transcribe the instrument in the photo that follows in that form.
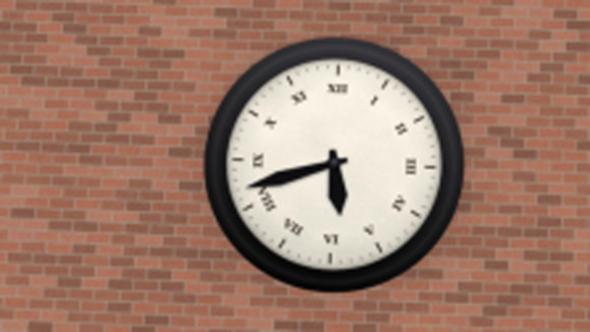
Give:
5h42
